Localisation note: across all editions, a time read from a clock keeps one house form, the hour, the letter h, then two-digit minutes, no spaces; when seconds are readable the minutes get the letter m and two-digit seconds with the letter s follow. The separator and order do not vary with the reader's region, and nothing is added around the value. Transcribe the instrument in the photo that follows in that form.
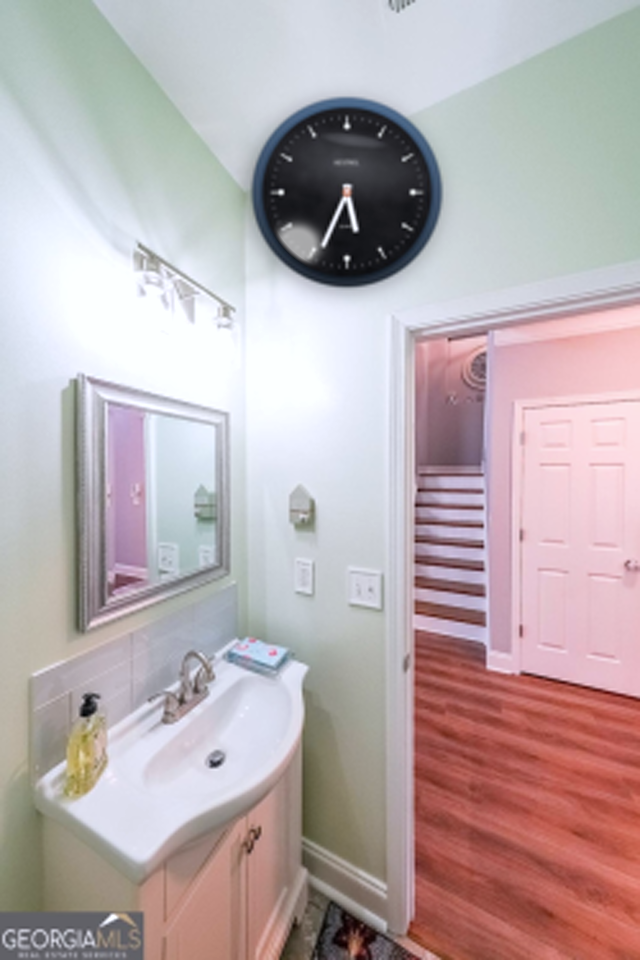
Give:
5h34
